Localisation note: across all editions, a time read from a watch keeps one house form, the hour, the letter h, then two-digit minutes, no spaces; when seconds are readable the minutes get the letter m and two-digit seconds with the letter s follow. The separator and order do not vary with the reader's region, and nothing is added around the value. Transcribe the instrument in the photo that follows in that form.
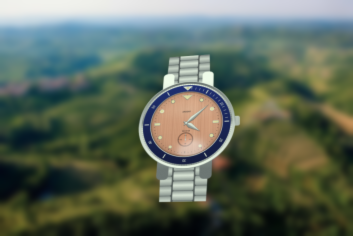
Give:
4h08
